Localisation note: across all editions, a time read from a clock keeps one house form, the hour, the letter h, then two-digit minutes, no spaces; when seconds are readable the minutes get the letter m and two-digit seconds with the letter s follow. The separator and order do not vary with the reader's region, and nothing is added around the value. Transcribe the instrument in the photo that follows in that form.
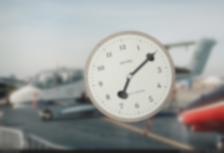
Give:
7h10
